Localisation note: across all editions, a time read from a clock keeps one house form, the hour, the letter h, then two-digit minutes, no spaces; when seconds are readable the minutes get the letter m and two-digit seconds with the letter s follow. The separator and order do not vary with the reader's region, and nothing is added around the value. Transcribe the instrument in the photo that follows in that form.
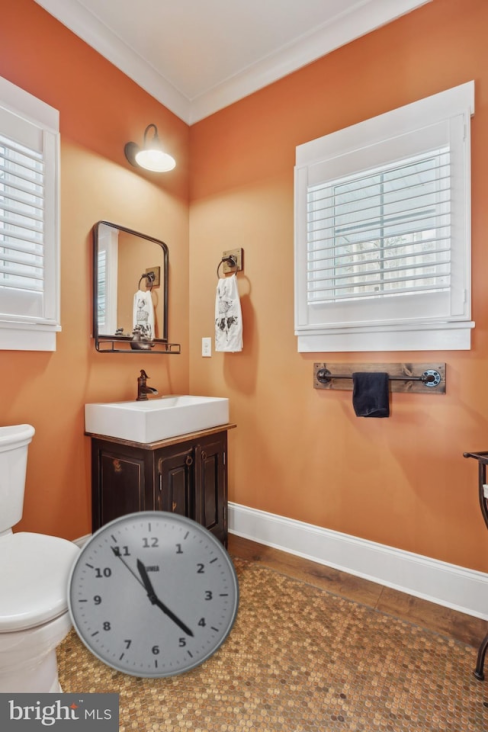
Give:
11h22m54s
